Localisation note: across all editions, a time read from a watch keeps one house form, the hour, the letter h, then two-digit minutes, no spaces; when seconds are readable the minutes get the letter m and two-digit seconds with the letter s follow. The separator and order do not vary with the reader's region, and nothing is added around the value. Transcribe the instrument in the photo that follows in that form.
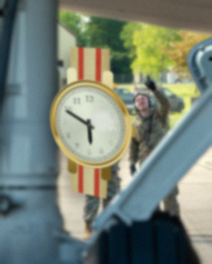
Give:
5h49
